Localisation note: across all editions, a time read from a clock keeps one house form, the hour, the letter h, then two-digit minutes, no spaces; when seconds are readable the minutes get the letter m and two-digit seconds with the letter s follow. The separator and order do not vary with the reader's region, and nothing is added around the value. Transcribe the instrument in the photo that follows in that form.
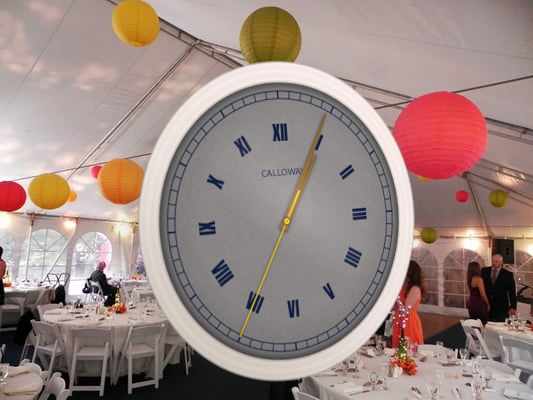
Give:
1h04m35s
